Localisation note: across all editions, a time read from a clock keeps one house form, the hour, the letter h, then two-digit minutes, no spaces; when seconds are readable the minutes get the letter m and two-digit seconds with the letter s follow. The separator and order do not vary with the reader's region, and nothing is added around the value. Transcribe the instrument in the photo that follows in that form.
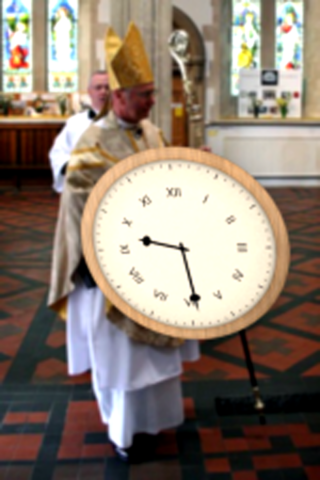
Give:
9h29
